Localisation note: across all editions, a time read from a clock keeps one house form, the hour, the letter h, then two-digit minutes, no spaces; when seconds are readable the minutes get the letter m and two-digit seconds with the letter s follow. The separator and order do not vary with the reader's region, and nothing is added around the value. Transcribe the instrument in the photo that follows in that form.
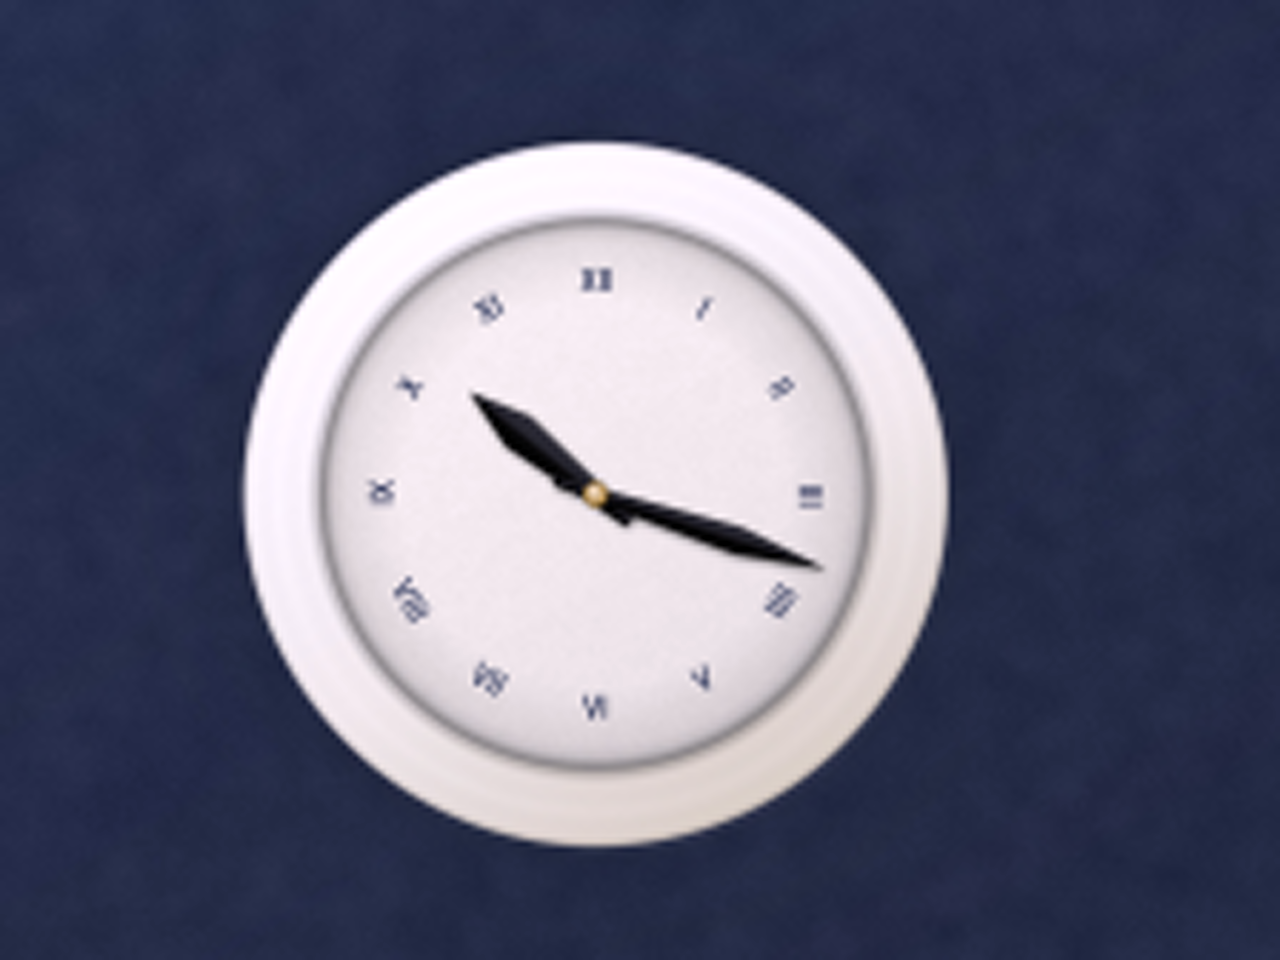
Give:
10h18
